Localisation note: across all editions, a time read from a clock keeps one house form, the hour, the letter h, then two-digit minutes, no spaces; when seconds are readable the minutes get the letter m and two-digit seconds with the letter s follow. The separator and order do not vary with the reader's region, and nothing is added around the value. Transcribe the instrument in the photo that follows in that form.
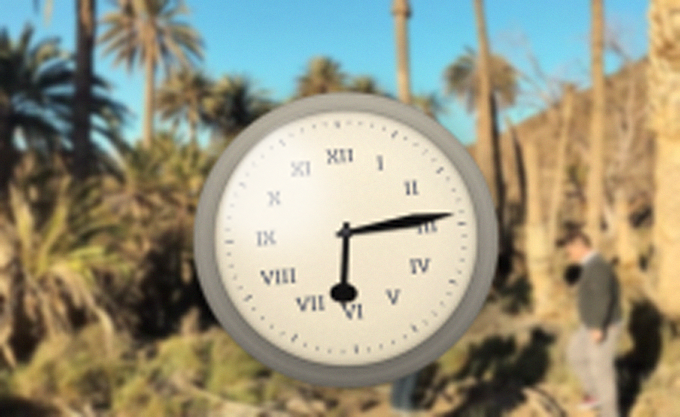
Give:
6h14
